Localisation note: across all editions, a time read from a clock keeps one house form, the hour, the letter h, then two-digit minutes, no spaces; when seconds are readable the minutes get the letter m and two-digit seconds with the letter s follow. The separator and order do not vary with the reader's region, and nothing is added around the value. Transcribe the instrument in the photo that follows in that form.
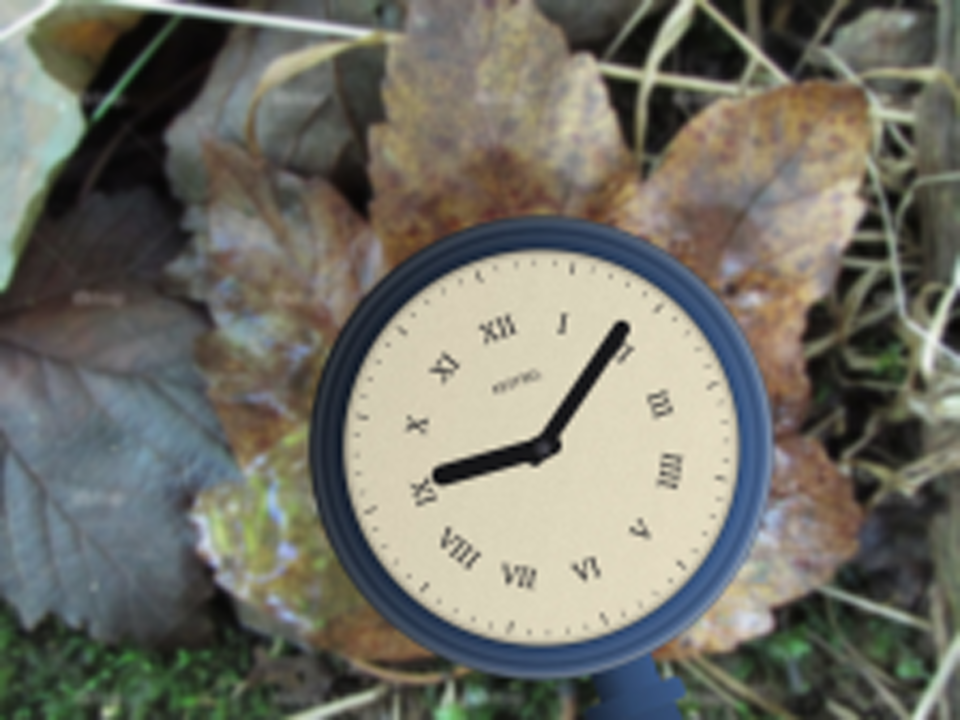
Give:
9h09
